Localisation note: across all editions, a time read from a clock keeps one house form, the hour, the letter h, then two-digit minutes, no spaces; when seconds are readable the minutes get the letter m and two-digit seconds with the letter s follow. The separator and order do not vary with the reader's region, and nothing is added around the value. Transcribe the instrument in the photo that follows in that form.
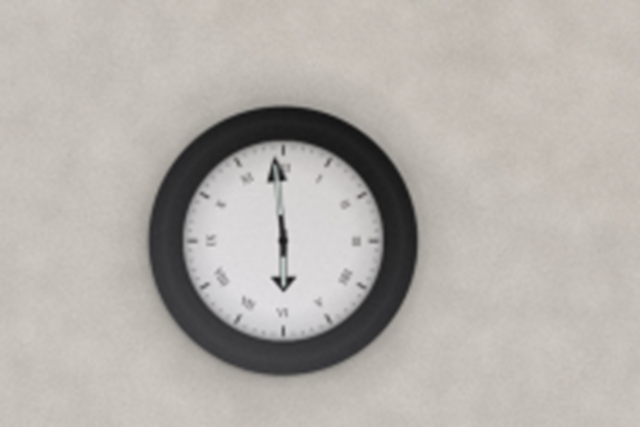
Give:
5h59
